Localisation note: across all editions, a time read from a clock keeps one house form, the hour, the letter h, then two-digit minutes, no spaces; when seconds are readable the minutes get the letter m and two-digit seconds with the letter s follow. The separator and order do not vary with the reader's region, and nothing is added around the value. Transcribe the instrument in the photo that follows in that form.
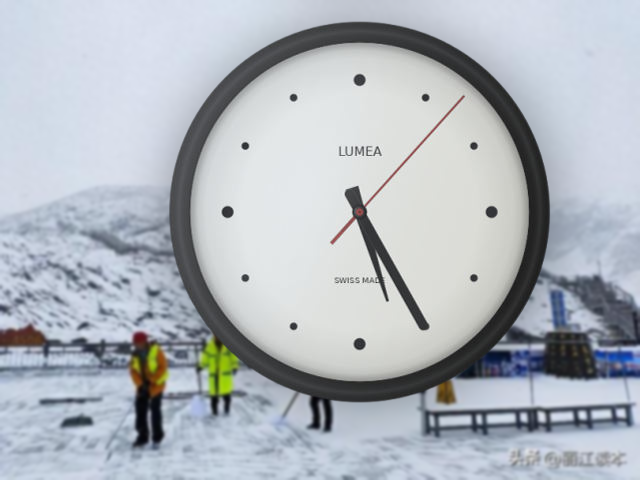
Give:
5h25m07s
